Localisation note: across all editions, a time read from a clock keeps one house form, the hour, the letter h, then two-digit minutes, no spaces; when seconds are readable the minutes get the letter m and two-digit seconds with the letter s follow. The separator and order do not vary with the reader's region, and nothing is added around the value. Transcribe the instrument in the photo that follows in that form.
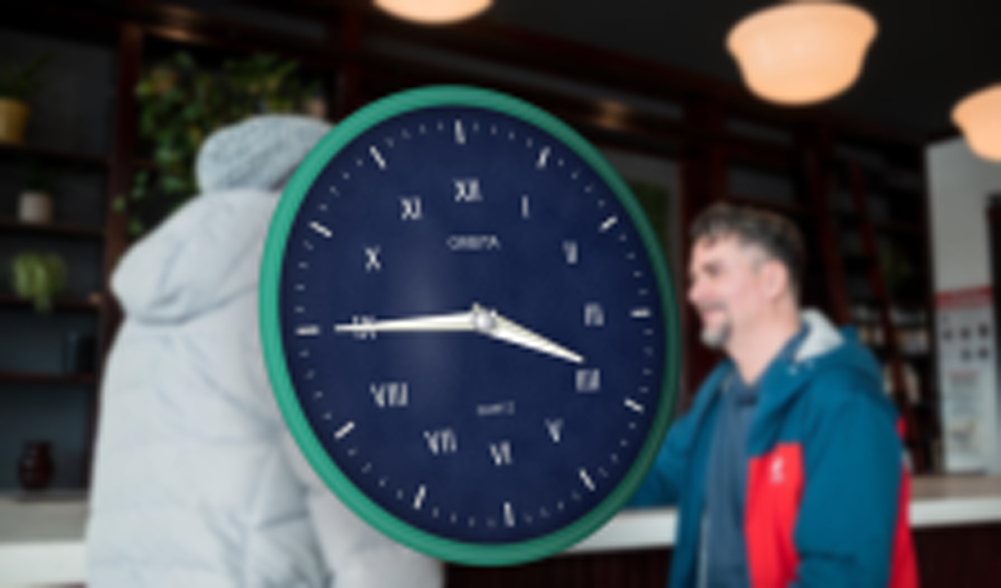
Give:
3h45
